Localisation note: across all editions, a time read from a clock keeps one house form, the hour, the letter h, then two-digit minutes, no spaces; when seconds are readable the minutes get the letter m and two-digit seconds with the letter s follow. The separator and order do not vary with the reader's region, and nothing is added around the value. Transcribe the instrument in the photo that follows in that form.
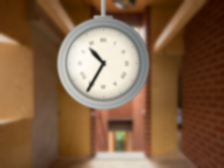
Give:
10h35
